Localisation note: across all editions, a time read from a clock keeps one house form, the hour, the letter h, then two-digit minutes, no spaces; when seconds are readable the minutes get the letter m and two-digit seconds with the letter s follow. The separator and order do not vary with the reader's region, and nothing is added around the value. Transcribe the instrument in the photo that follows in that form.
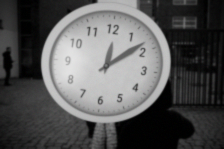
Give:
12h08
